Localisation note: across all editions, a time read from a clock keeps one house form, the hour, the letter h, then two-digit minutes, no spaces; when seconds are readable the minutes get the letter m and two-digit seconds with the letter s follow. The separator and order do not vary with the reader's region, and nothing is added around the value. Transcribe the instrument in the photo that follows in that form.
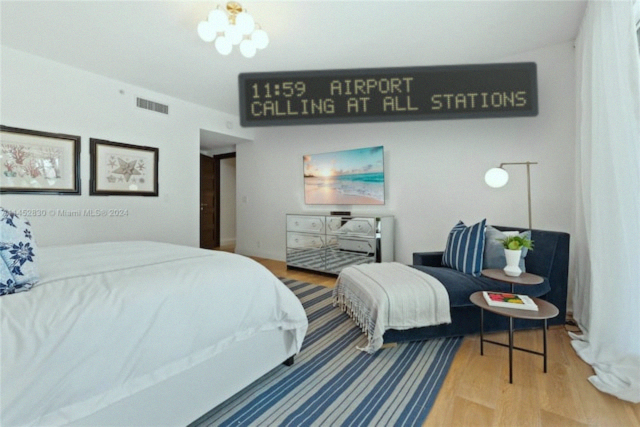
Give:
11h59
